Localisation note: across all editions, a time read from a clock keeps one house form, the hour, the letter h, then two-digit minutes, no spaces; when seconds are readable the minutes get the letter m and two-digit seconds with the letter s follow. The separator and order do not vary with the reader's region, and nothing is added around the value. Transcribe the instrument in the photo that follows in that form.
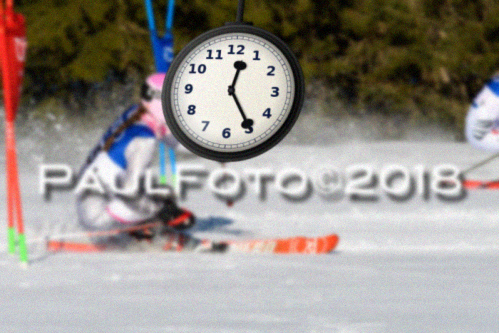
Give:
12h25
